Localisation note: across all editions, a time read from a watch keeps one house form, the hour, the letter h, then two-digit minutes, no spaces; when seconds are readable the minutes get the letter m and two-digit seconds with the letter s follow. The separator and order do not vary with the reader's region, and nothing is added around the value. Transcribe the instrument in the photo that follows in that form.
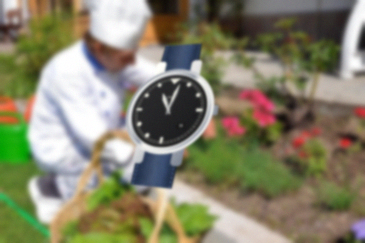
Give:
11h02
